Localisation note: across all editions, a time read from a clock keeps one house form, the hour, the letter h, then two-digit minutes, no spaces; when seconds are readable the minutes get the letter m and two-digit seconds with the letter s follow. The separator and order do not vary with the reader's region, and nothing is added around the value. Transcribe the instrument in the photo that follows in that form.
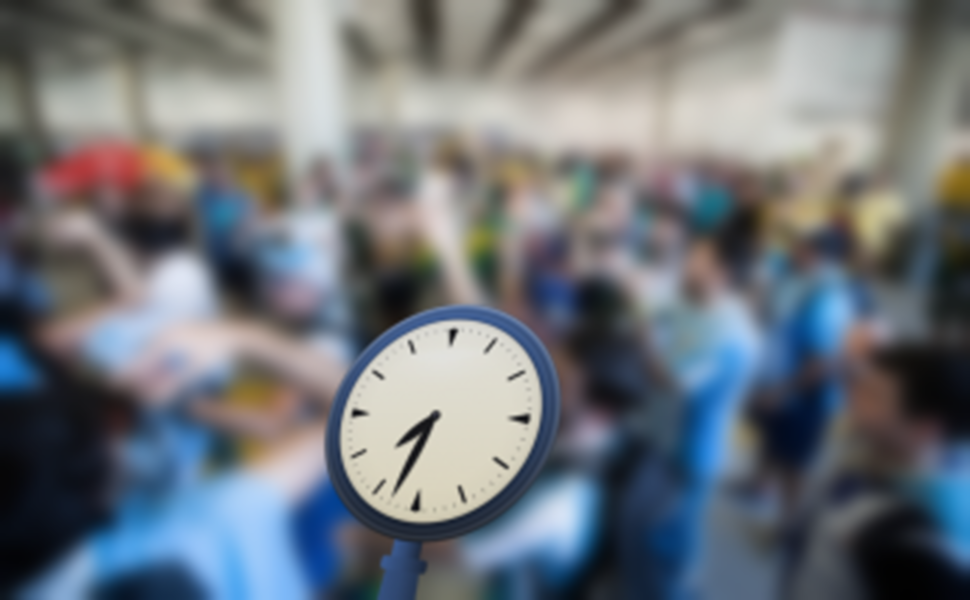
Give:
7h33
